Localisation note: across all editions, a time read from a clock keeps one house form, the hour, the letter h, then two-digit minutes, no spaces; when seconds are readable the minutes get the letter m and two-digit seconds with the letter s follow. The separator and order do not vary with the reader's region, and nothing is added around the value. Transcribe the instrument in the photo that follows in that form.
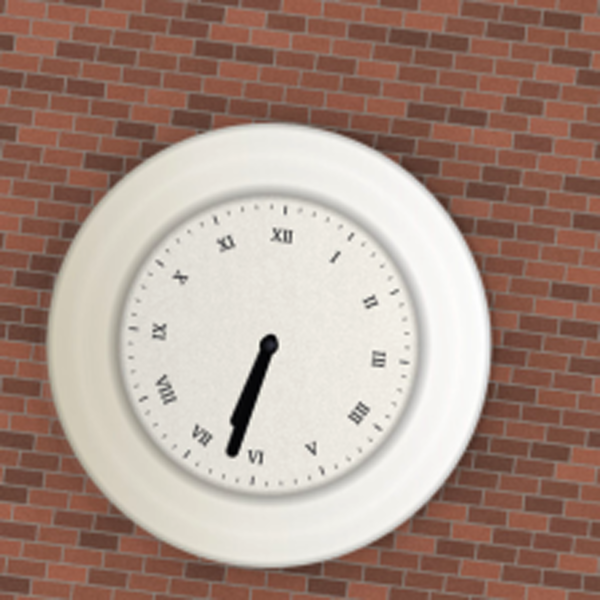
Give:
6h32
